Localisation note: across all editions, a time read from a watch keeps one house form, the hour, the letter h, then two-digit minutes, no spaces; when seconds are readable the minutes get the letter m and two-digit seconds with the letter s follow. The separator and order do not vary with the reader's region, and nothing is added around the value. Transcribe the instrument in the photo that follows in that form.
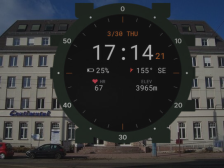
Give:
17h14m21s
